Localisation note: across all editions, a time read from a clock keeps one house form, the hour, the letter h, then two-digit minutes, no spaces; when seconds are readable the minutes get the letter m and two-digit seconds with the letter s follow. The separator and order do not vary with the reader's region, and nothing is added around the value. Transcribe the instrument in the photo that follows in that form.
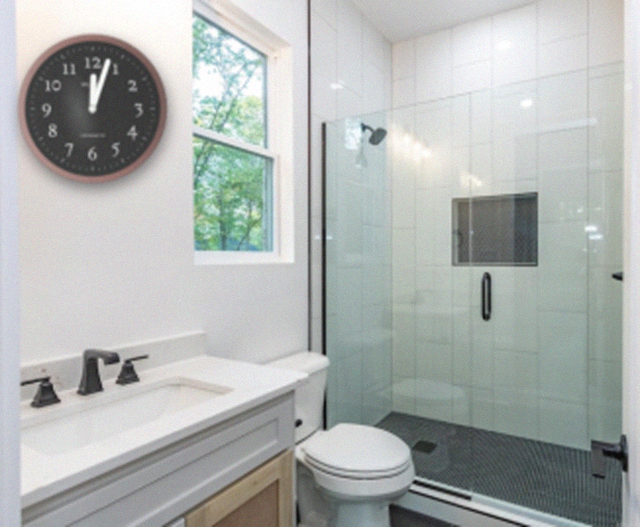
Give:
12h03
